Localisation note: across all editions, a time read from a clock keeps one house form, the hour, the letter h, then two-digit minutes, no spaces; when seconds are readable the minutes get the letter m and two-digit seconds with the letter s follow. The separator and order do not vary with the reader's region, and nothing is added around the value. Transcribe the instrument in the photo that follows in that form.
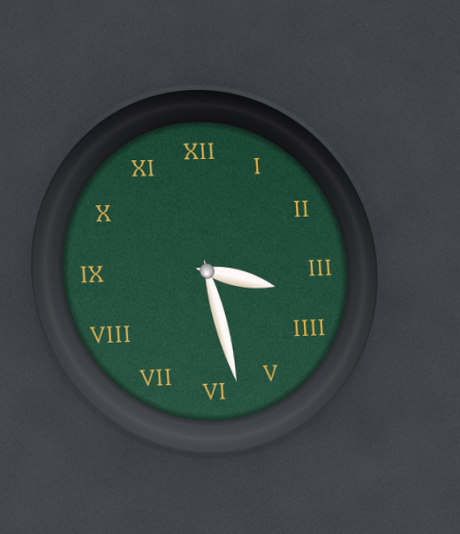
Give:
3h28
